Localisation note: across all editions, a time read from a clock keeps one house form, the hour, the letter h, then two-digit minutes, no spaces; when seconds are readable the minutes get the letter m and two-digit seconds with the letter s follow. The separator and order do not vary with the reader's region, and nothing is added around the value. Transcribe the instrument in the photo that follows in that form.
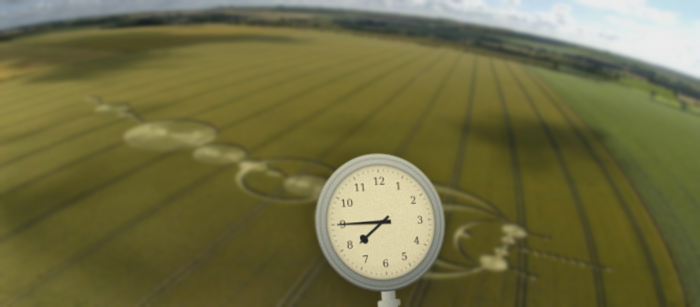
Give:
7h45
